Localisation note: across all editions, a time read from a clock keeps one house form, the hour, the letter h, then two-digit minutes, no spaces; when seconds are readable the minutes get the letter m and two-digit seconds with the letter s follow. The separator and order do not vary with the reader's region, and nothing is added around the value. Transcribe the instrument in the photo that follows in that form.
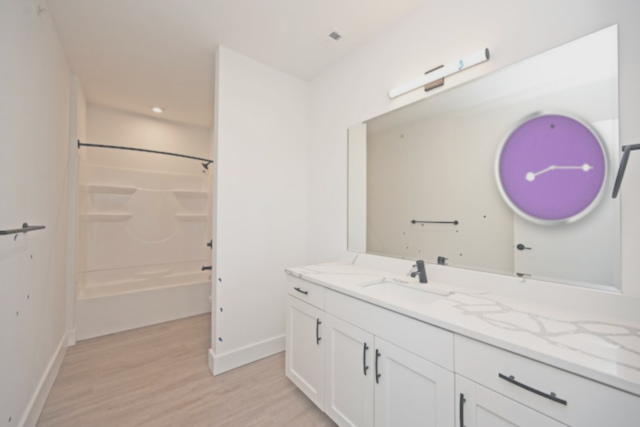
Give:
8h15
